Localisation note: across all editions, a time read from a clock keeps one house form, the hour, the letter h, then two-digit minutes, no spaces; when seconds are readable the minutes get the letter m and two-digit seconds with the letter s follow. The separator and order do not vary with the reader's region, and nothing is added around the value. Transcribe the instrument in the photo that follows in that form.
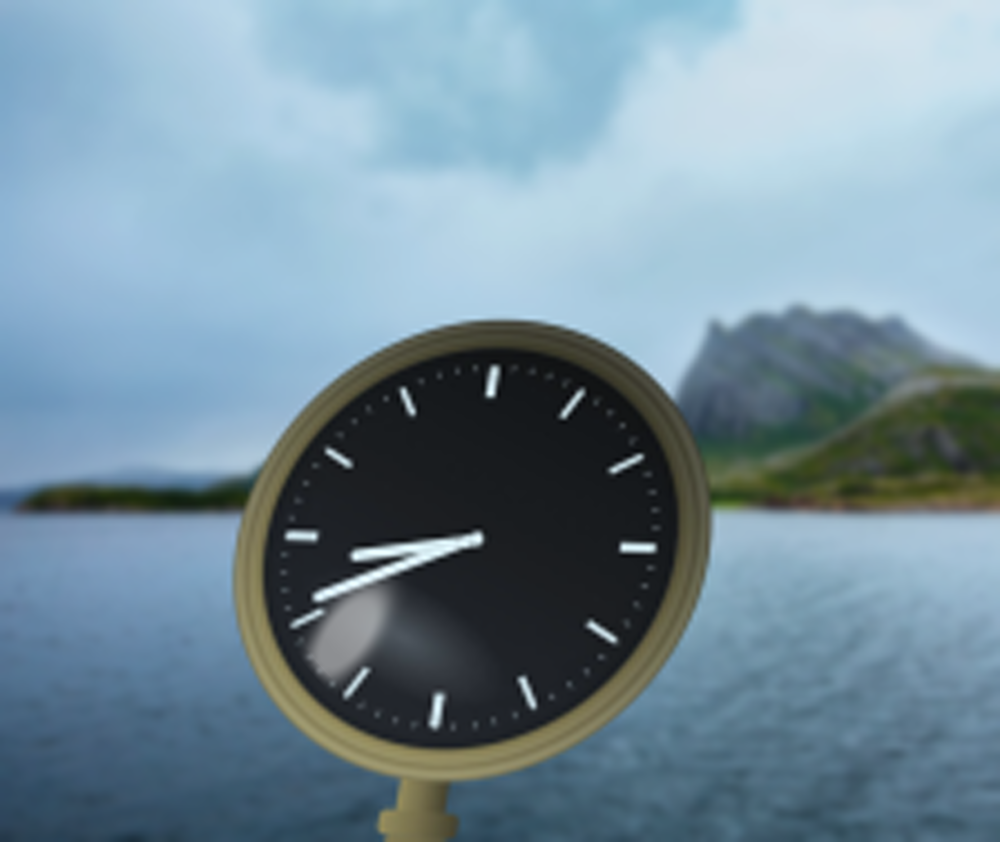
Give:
8h41
